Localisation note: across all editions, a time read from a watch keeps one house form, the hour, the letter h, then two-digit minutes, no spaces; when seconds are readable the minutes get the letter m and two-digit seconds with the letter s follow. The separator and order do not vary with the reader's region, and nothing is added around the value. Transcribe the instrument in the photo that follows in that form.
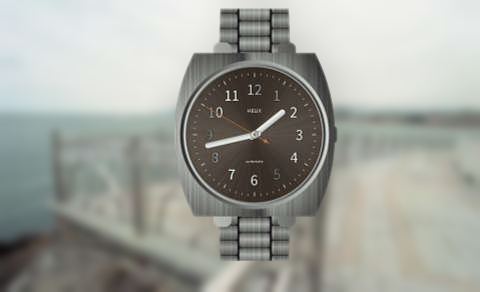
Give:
1h42m50s
